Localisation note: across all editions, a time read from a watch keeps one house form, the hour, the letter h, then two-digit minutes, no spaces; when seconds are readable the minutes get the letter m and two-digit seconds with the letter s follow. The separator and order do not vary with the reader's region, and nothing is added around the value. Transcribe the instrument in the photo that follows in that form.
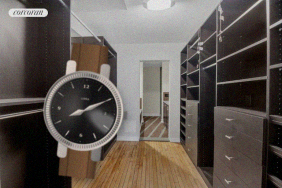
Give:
8h10
